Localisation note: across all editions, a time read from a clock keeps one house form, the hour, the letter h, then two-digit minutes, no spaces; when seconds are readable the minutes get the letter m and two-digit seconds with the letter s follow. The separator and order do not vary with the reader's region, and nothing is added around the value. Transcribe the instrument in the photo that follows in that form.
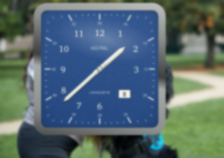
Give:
1h38
